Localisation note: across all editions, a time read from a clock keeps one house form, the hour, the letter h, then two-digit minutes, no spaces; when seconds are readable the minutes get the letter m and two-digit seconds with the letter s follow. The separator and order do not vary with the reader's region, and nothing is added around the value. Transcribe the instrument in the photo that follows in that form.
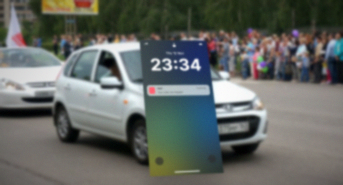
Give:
23h34
